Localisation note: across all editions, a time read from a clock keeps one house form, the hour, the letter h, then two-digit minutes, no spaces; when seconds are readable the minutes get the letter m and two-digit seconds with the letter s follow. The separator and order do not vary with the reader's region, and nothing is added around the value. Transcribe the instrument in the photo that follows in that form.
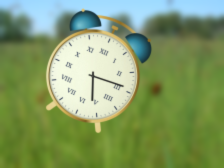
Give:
5h14
